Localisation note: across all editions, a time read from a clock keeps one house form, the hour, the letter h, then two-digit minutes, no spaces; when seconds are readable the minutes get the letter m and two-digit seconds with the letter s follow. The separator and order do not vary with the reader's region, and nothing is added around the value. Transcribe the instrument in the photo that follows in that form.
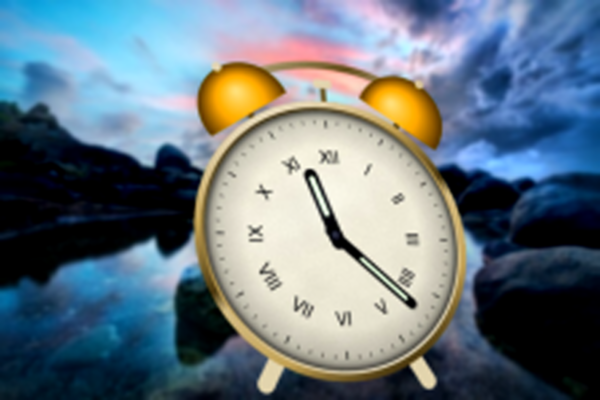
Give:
11h22
